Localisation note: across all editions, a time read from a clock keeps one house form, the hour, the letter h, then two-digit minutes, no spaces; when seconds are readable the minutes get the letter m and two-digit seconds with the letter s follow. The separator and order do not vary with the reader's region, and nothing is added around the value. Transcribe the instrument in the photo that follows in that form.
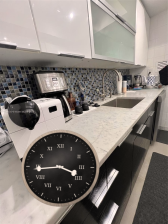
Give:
3h44
